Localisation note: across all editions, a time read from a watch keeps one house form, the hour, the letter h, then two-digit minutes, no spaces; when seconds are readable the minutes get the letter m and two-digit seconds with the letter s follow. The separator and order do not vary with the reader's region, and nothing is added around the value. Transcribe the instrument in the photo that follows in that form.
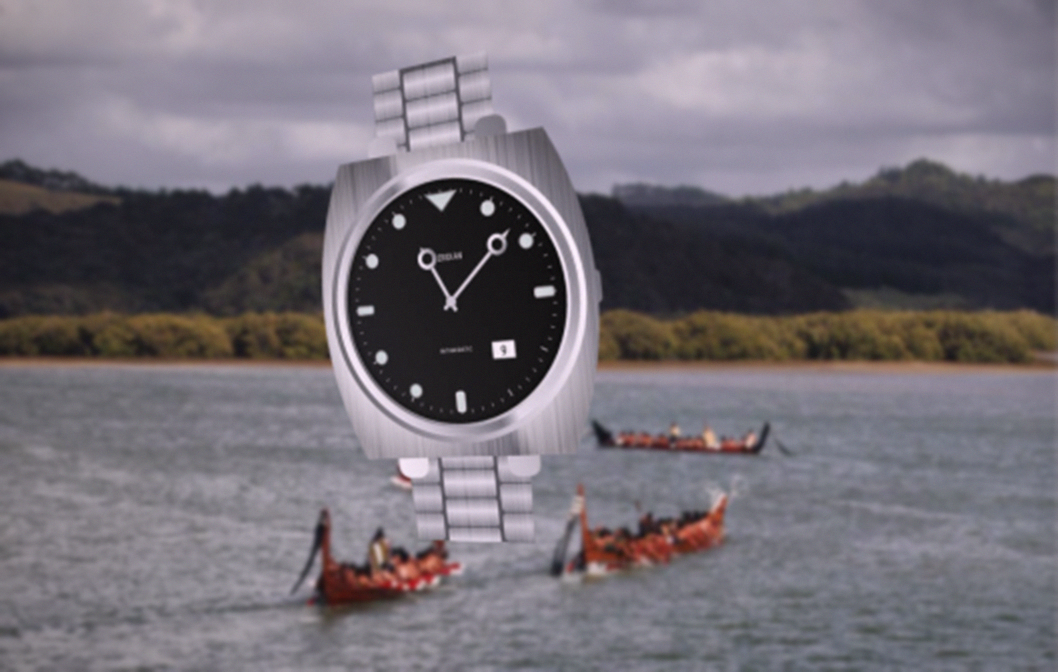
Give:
11h08
